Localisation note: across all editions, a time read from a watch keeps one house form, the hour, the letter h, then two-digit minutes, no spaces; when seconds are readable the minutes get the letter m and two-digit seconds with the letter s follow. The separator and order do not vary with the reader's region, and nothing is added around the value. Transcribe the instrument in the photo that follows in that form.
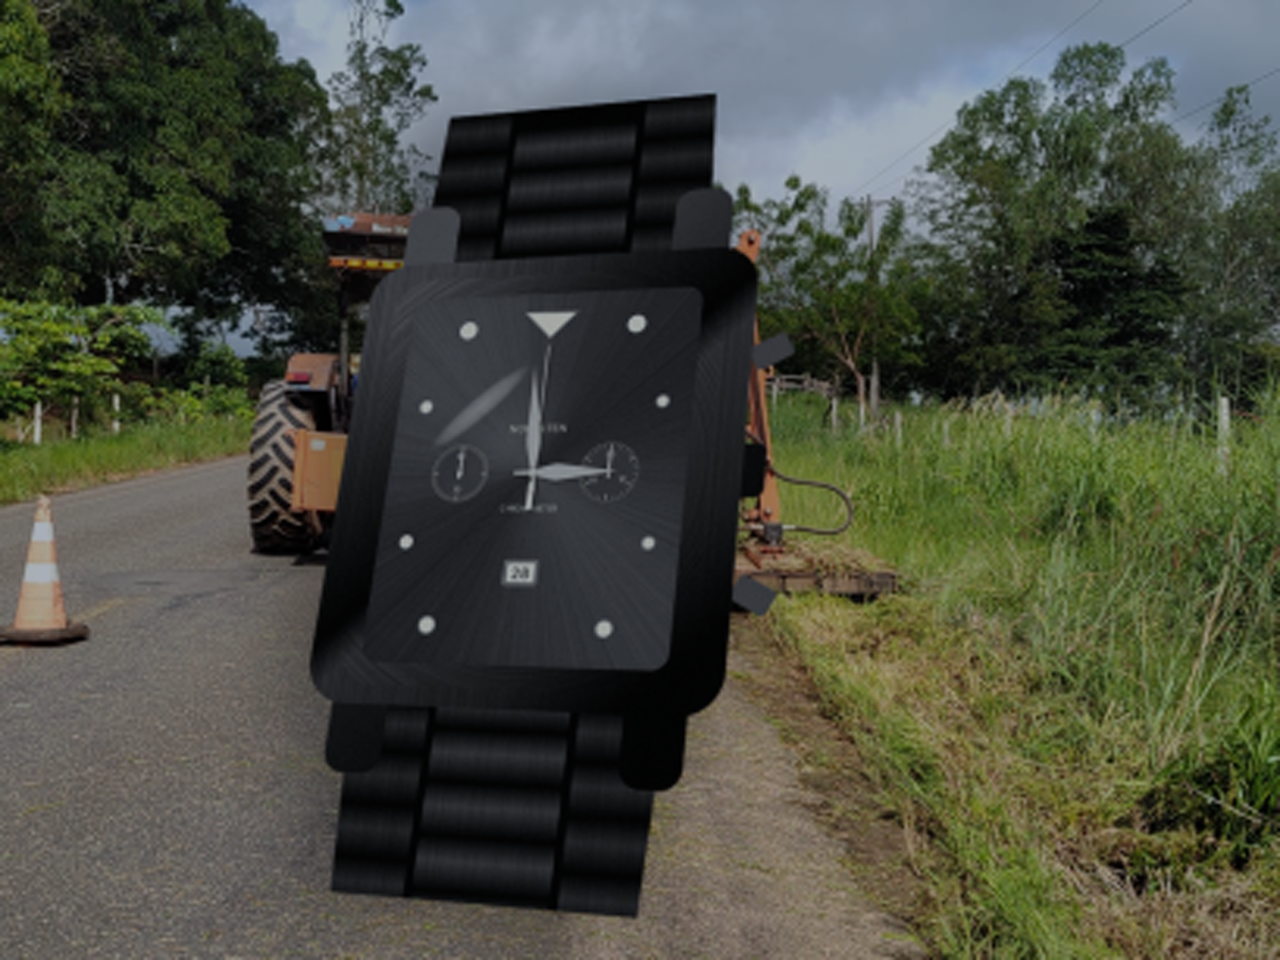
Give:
2h59
